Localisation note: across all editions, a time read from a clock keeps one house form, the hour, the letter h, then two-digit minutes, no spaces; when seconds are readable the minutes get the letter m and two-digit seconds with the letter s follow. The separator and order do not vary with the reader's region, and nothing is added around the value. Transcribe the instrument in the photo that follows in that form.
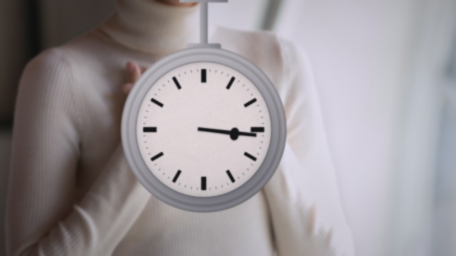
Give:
3h16
